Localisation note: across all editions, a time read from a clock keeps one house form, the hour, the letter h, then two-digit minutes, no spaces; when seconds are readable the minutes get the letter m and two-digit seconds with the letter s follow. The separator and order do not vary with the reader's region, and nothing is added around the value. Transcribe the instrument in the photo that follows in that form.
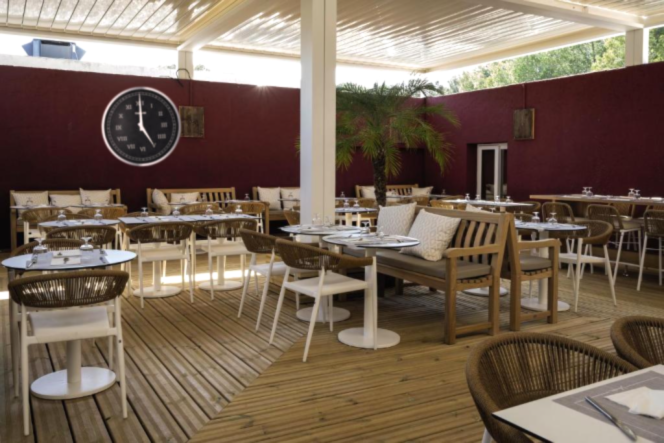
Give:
5h00
